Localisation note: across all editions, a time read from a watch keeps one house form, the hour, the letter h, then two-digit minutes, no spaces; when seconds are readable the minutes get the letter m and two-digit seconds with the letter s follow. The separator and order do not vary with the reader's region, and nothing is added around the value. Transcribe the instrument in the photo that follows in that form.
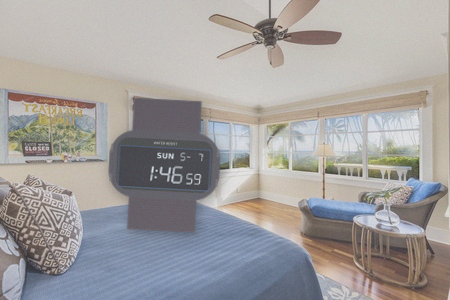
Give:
1h46m59s
